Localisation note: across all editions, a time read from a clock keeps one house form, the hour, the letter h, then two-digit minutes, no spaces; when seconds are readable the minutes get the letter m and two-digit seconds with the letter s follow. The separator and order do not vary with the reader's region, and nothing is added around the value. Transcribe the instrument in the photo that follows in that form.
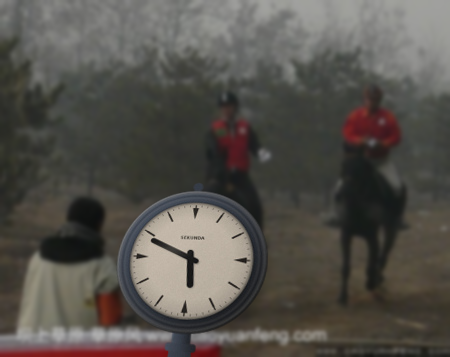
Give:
5h49
